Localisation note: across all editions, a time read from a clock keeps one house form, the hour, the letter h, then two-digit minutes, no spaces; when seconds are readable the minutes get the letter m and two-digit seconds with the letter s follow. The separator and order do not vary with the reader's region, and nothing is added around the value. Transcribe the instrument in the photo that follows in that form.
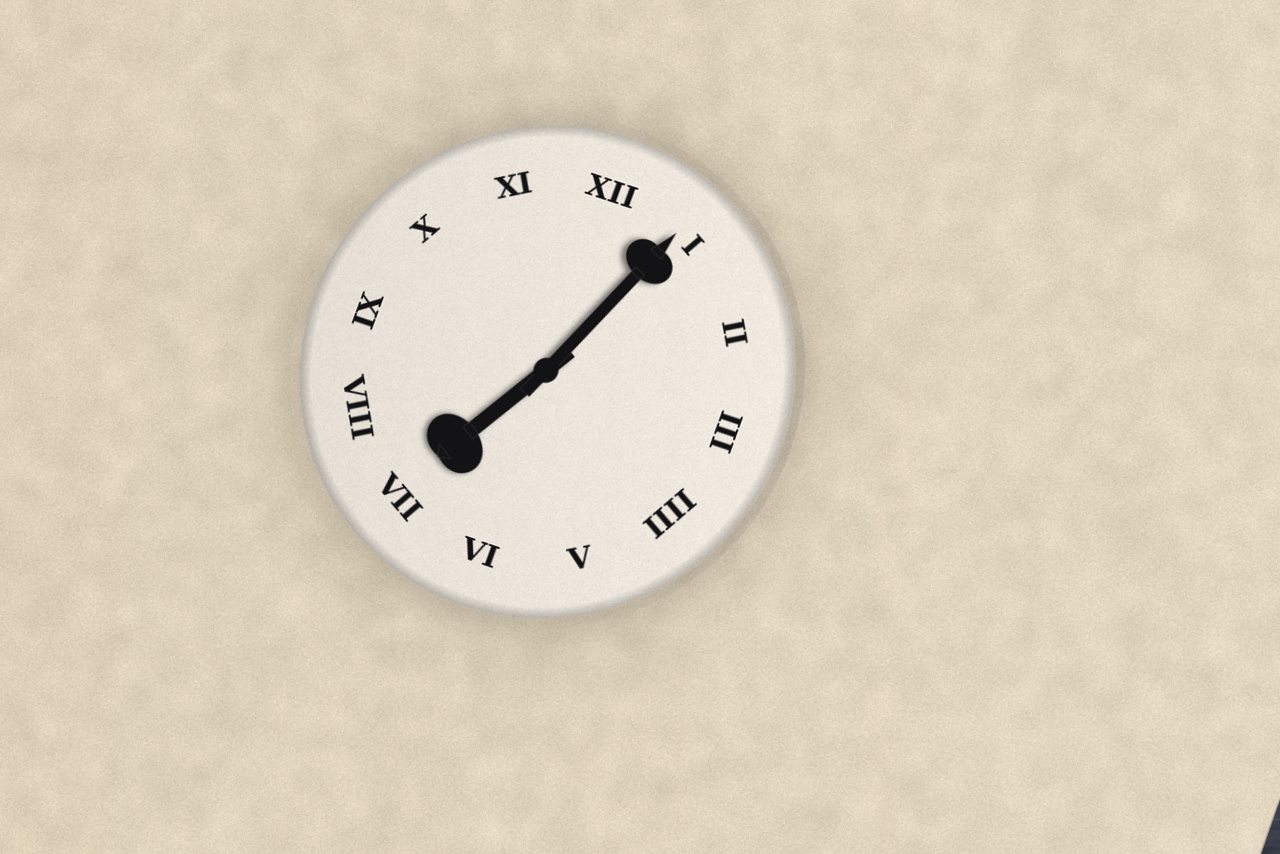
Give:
7h04
